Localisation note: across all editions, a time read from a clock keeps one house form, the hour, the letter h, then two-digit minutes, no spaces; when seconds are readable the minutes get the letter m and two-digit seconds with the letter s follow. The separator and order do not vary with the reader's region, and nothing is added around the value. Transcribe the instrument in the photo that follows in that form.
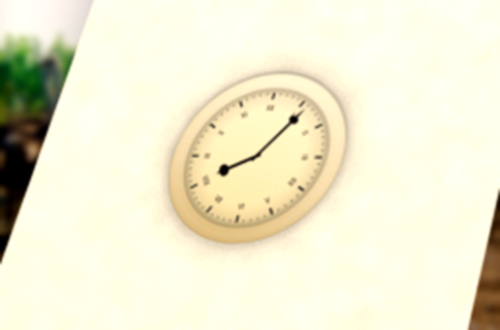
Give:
8h06
